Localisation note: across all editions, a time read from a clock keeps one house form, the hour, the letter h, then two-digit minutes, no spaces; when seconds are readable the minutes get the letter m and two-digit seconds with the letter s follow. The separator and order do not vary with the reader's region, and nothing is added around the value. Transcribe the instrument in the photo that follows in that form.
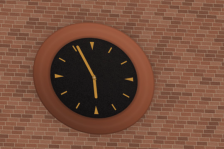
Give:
5h56
